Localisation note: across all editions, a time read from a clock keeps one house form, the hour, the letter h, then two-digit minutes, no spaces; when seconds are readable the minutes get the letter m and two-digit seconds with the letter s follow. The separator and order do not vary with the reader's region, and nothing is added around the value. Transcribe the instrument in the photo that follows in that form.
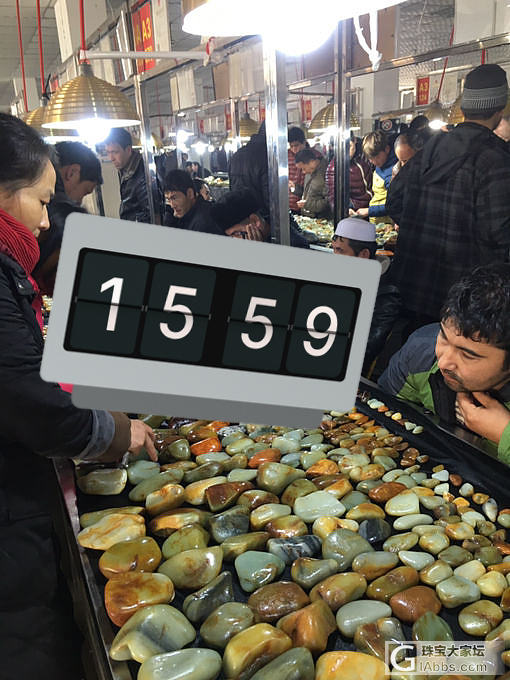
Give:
15h59
